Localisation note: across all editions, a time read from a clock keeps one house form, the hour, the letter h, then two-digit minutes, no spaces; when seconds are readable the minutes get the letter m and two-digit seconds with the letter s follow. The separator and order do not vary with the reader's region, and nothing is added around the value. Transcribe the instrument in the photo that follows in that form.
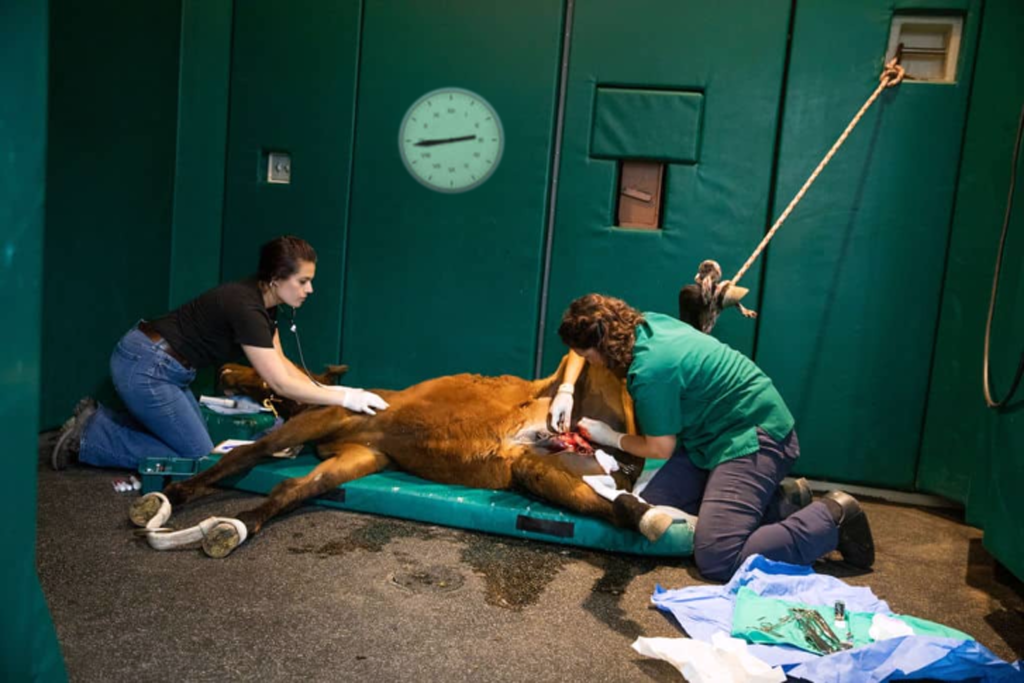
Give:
2h44
